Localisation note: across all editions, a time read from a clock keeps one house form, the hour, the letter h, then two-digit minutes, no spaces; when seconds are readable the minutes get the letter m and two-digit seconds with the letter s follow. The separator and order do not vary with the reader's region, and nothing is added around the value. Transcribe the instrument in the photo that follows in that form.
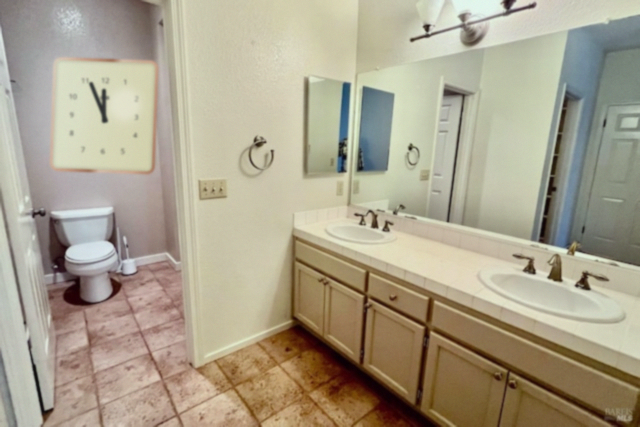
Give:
11h56
